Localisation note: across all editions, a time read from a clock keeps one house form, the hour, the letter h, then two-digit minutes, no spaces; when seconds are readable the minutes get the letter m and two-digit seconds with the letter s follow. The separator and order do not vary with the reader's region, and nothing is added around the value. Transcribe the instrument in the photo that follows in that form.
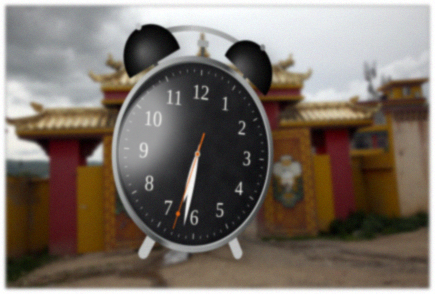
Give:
6h31m33s
